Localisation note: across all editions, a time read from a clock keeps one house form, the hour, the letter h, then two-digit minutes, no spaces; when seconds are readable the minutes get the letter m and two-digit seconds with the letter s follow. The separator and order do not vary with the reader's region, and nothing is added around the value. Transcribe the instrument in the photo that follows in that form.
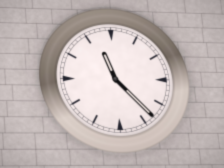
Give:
11h23
